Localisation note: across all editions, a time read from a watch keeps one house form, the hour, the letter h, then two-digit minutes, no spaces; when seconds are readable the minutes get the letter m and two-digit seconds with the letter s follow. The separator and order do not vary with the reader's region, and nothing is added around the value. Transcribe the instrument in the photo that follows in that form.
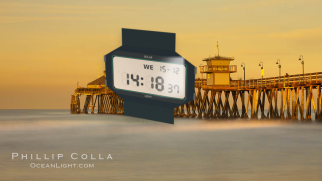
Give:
14h18m37s
